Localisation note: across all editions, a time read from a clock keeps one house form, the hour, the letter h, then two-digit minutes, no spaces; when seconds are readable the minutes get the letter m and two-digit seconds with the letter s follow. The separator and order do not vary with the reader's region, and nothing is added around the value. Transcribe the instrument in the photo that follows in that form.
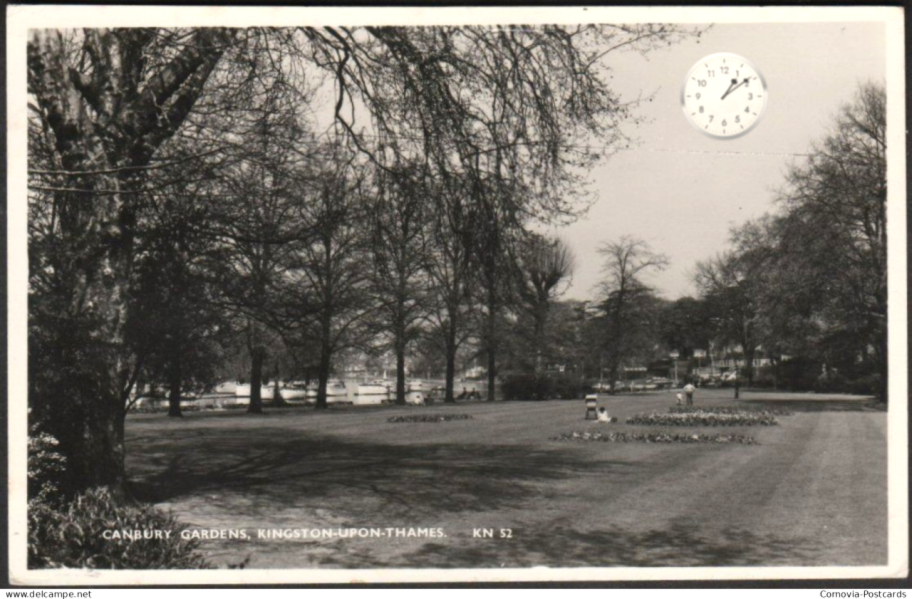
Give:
1h09
